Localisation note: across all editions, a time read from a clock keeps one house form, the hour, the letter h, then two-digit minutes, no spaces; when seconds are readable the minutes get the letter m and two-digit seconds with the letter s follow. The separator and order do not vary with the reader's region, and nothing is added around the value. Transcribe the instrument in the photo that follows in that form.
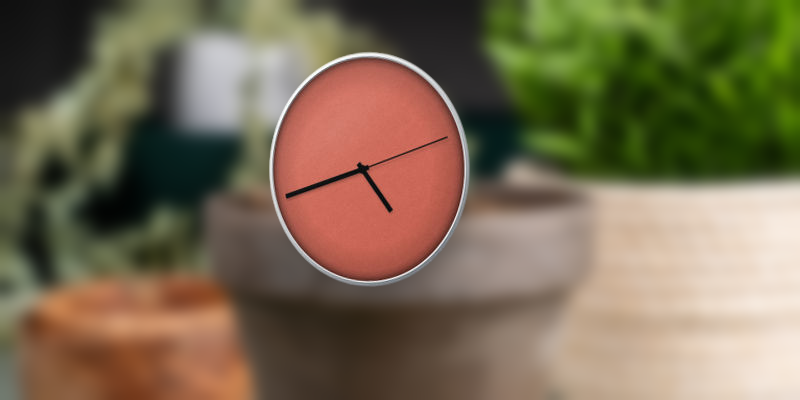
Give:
4h42m12s
